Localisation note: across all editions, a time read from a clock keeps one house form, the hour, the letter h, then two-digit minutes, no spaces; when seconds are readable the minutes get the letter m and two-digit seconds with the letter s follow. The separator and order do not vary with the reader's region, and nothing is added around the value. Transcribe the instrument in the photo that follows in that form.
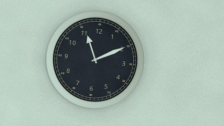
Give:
11h10
